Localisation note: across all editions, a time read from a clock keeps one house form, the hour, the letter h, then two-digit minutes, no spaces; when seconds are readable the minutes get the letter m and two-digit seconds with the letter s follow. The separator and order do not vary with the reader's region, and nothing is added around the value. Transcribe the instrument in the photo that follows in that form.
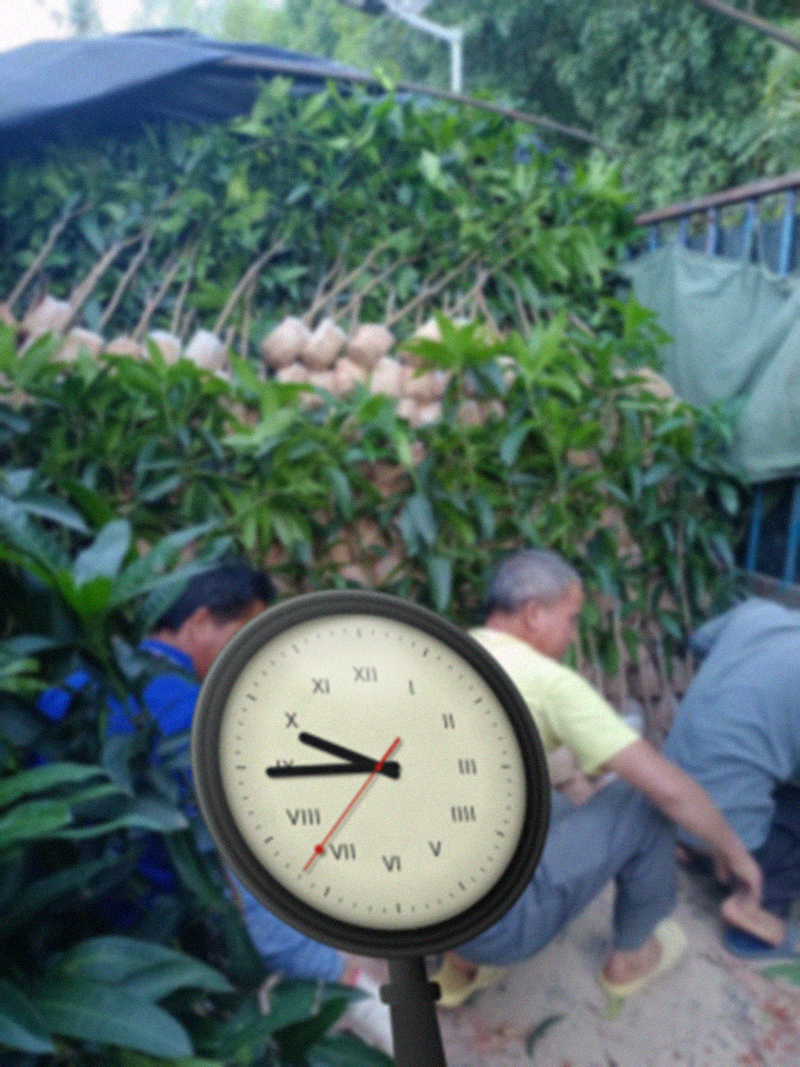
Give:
9h44m37s
